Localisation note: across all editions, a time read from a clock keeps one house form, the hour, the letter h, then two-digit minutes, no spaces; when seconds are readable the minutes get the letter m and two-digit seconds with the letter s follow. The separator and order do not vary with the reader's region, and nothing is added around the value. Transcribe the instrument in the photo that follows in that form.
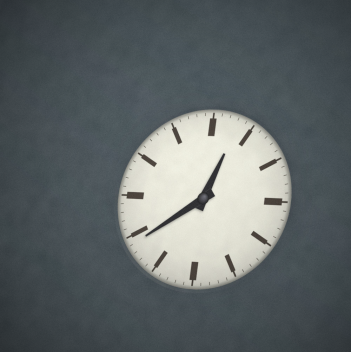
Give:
12h39
